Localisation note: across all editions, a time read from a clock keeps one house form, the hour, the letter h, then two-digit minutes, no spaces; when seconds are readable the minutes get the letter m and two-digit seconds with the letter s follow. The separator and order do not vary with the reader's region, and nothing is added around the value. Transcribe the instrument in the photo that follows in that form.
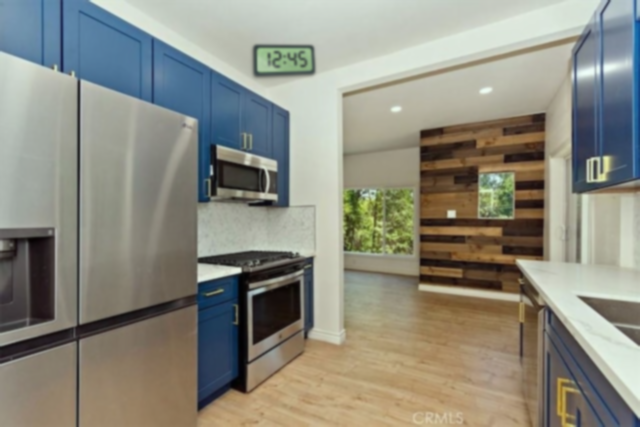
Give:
12h45
